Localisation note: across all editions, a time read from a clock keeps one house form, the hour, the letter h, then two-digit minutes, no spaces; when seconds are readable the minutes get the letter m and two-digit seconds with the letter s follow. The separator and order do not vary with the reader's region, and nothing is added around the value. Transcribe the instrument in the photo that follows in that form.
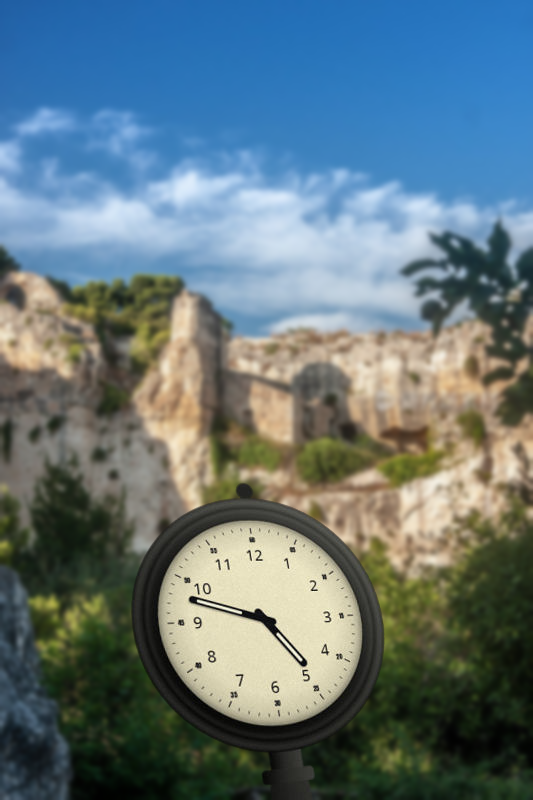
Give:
4h48
